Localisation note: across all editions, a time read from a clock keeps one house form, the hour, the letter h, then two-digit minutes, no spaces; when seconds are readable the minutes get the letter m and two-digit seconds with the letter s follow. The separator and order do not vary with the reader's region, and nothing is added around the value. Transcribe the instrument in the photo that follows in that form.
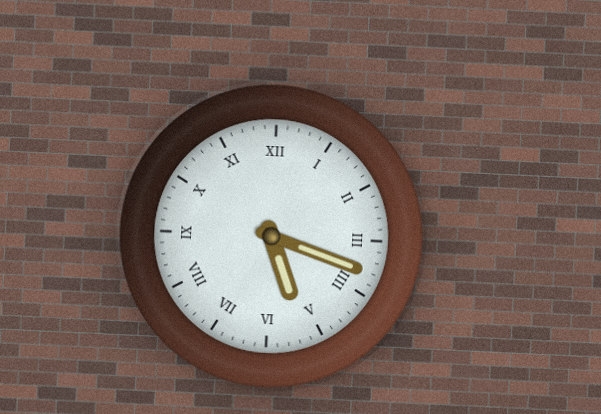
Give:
5h18
